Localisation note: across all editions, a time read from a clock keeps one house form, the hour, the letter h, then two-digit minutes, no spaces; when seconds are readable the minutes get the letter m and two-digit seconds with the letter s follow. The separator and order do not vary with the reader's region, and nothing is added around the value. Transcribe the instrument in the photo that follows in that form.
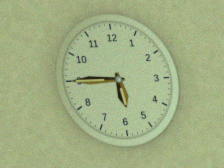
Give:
5h45
